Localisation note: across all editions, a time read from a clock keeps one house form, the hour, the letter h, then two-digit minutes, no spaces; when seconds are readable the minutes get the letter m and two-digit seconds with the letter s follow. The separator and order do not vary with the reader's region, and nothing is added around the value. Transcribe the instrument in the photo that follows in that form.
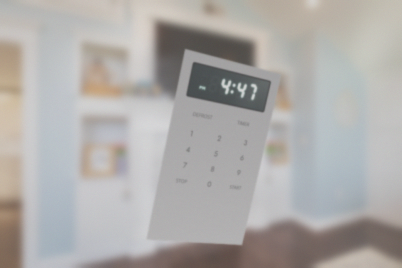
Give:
4h47
